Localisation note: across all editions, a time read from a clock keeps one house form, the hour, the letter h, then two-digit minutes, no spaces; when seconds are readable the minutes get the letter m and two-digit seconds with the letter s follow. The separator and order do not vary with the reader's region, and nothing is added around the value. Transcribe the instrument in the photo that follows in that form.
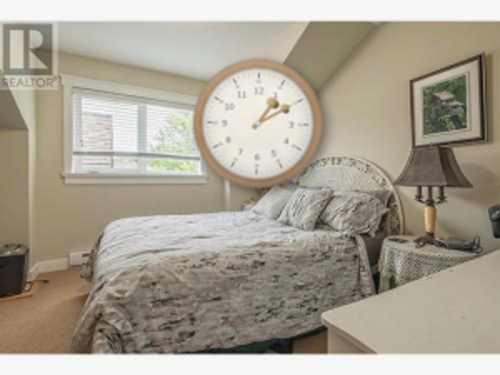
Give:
1h10
